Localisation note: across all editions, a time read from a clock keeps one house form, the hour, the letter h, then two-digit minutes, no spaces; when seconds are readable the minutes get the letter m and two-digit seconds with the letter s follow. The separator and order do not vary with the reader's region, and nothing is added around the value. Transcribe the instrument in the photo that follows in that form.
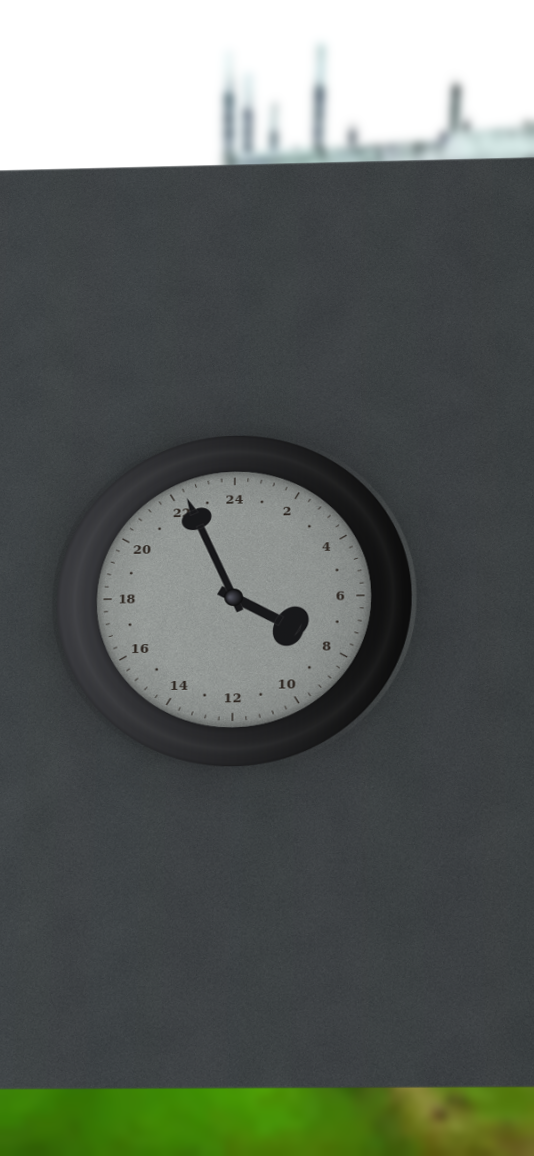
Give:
7h56
